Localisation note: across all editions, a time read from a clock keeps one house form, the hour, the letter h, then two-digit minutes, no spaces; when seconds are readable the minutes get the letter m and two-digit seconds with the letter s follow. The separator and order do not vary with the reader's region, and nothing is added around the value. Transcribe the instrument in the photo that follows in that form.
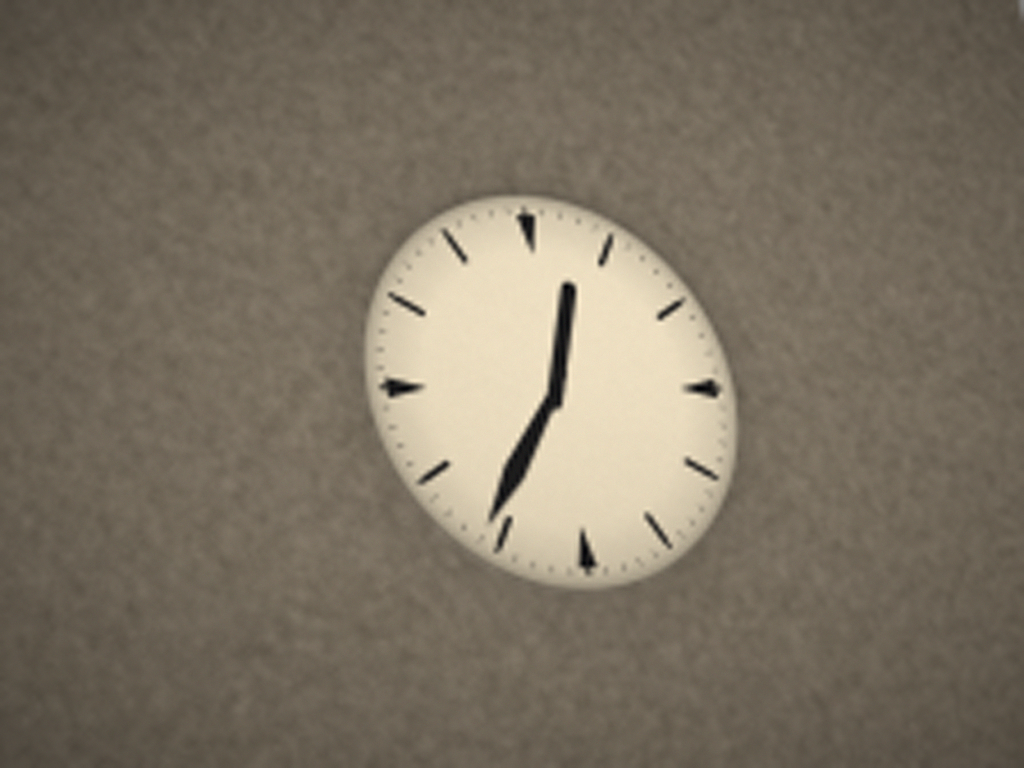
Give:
12h36
